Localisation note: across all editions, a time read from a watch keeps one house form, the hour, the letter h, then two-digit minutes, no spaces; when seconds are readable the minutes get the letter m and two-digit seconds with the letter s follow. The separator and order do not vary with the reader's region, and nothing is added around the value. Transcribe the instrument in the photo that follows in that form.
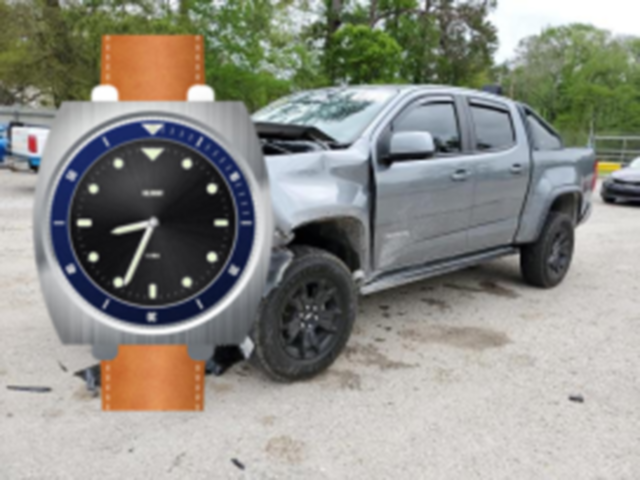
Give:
8h34
